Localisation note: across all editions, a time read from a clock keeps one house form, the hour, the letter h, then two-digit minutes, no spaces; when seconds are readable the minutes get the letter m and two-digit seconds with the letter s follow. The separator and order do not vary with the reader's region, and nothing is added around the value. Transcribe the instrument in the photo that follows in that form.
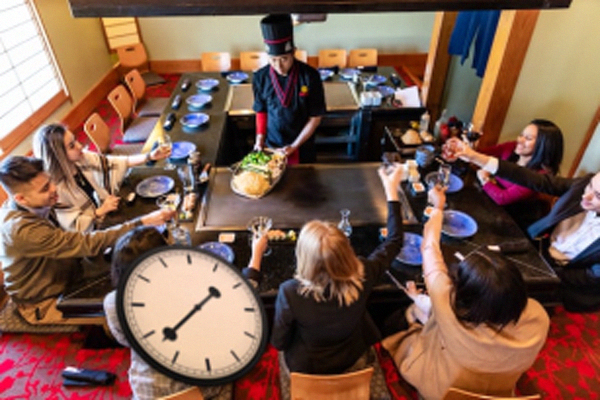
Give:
1h38
